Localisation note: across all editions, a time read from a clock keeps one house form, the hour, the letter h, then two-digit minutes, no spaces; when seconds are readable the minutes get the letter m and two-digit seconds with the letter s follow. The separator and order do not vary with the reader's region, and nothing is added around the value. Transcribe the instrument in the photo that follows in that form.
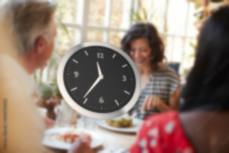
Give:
11h36
